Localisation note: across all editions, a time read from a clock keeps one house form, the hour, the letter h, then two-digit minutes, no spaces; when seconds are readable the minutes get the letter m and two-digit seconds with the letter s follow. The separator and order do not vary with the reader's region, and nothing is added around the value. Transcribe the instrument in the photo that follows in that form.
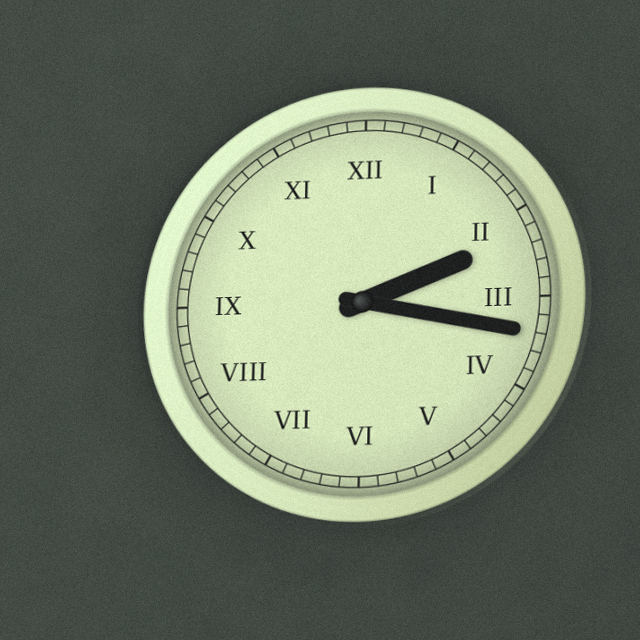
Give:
2h17
